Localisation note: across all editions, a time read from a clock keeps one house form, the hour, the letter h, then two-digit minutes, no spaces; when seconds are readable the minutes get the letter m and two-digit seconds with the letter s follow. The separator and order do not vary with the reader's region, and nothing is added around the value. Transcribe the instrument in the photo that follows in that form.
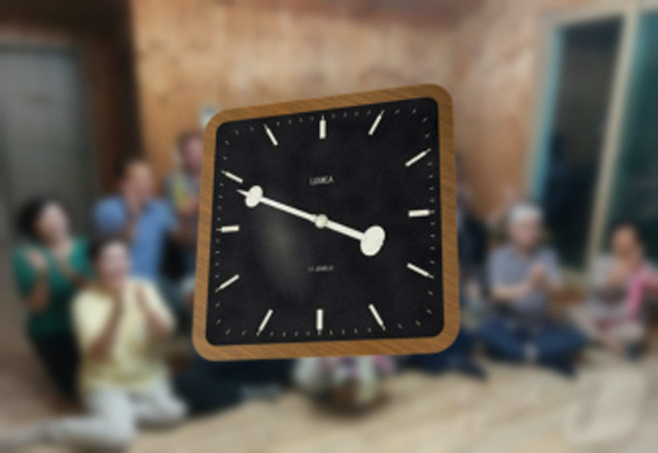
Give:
3h49
